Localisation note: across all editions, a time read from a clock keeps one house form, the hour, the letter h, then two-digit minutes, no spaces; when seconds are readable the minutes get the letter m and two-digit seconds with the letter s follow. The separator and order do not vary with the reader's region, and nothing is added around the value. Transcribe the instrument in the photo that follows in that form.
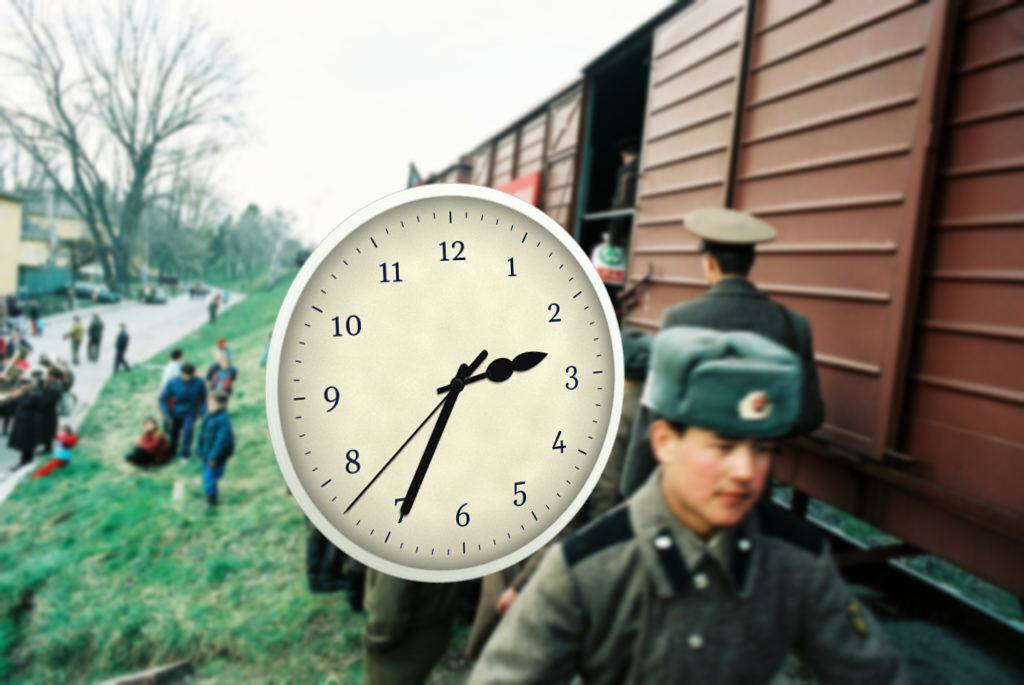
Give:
2h34m38s
